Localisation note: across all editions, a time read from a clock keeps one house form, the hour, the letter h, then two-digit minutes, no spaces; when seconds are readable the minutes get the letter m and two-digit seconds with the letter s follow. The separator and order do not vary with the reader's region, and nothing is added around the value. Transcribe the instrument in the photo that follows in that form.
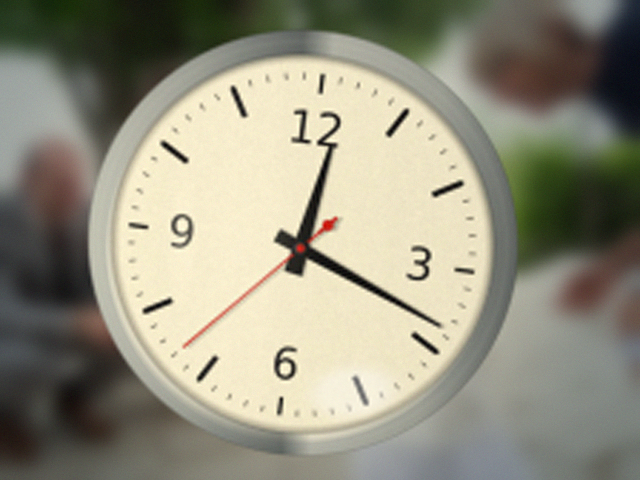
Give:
12h18m37s
